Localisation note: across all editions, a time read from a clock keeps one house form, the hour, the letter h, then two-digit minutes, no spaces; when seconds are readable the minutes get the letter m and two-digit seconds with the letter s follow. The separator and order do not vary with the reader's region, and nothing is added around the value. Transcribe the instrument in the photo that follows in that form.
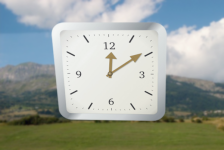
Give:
12h09
